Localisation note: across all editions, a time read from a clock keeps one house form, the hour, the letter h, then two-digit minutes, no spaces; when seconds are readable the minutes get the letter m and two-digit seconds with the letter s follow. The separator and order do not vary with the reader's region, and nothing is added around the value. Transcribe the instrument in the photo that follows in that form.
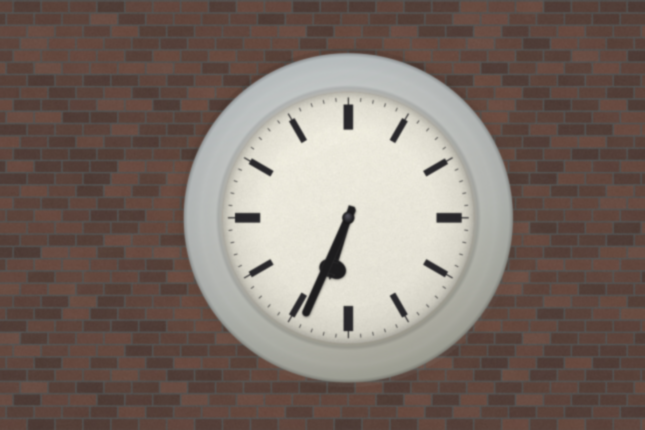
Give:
6h34
